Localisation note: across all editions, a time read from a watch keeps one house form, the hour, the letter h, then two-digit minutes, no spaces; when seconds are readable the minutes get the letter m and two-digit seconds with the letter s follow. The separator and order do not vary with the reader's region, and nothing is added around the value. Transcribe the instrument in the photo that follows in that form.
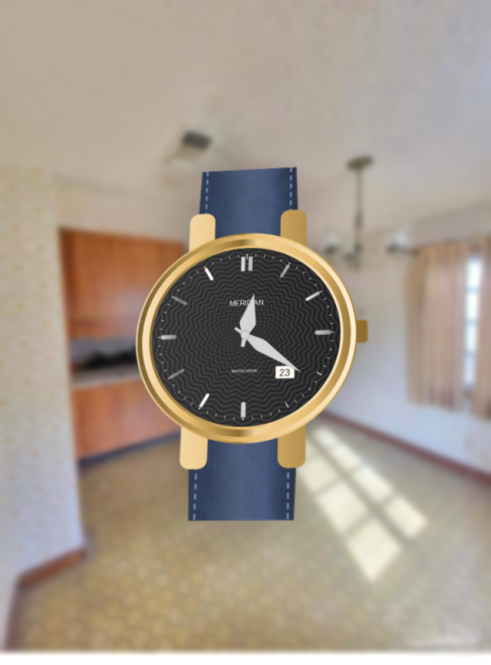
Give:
12h21
